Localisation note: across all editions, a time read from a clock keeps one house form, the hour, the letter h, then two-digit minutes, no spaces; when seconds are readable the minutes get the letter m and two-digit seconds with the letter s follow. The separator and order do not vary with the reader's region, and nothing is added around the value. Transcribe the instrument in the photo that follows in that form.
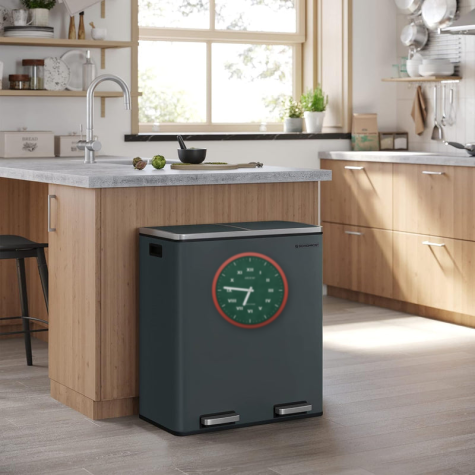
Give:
6h46
